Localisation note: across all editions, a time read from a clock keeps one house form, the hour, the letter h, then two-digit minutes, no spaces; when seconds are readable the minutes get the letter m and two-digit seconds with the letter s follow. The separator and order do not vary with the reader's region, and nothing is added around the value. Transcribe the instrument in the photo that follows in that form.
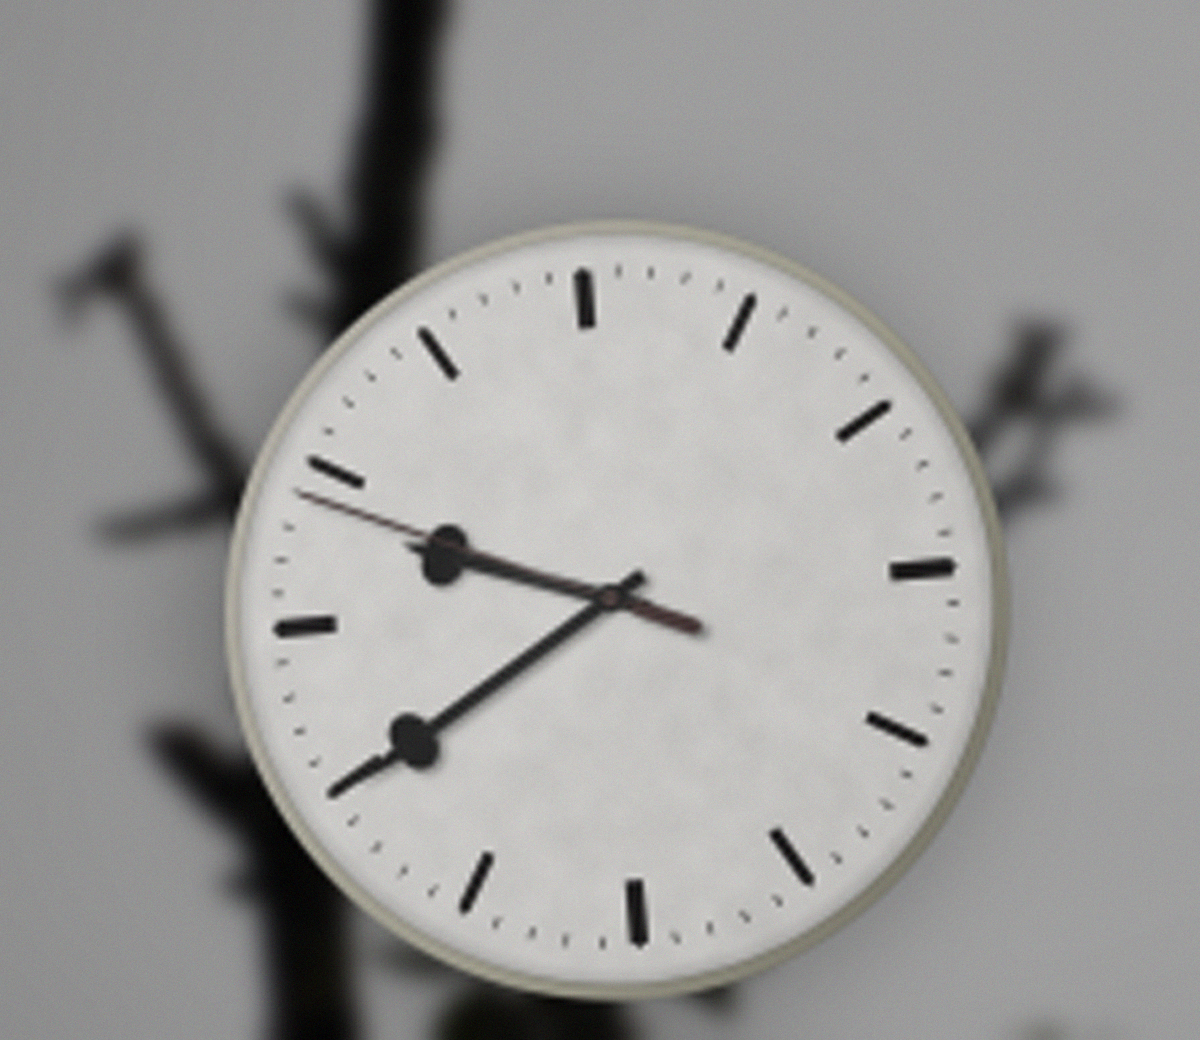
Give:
9h39m49s
